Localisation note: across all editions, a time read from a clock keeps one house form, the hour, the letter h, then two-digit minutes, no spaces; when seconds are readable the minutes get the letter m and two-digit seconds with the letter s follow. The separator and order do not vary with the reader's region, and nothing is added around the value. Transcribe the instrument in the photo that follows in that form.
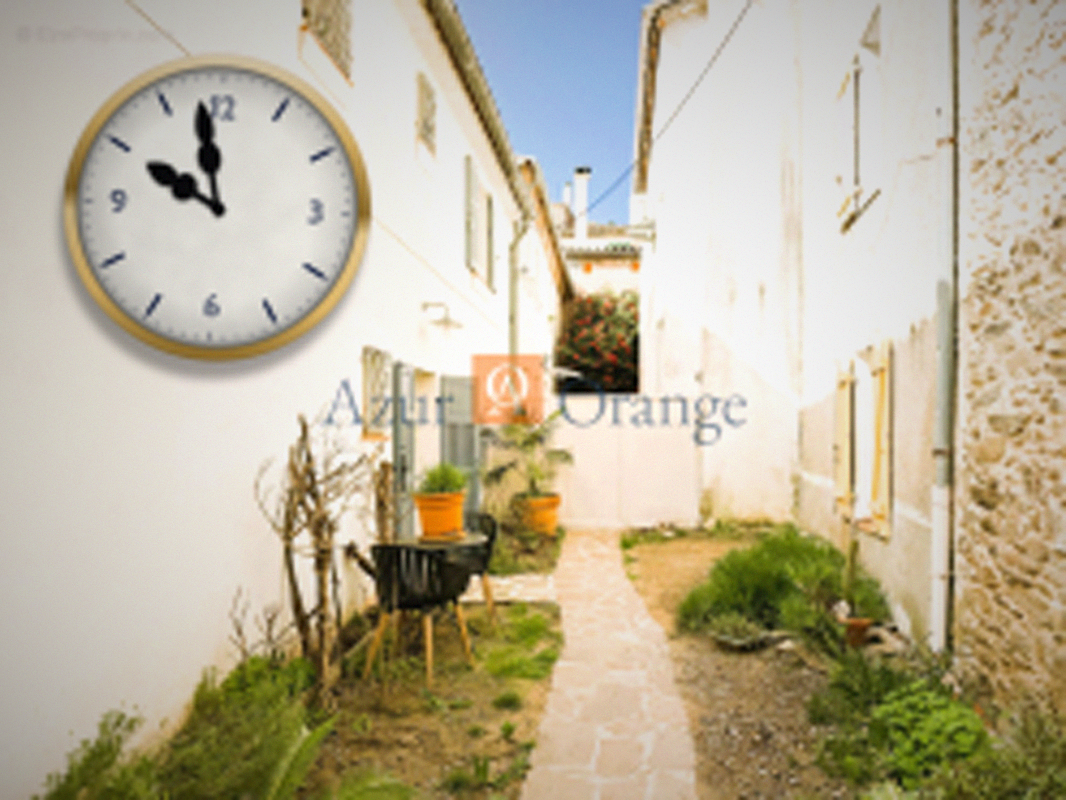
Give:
9h58
